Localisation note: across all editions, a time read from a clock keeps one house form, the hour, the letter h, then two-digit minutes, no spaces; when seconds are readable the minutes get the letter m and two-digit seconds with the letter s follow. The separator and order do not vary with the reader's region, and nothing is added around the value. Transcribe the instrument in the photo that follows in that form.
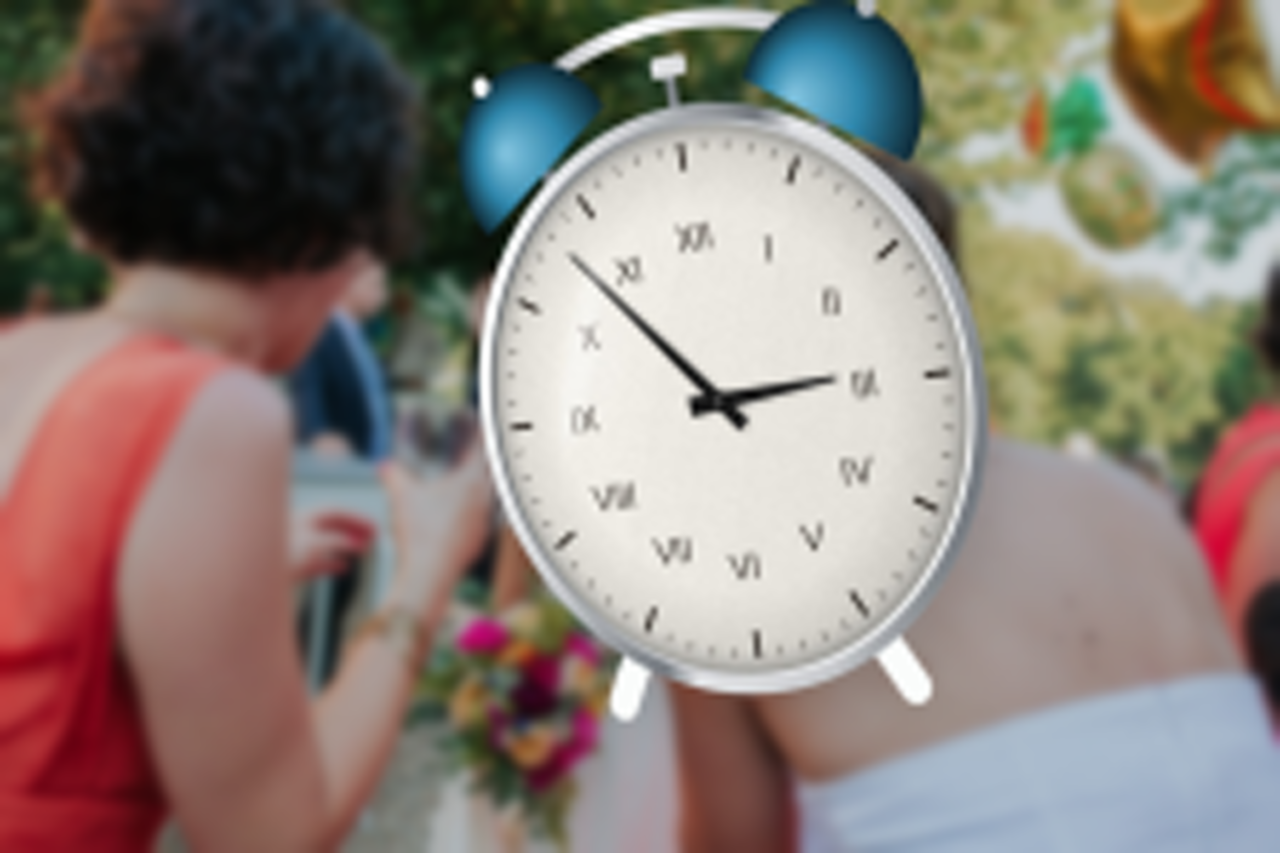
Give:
2h53
